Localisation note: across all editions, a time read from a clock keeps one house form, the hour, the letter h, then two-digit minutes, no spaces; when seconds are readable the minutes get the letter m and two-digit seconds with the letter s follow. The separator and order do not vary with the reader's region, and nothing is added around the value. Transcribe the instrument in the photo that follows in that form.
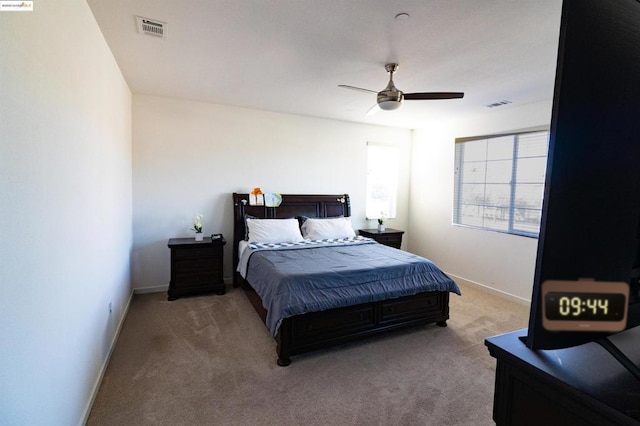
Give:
9h44
